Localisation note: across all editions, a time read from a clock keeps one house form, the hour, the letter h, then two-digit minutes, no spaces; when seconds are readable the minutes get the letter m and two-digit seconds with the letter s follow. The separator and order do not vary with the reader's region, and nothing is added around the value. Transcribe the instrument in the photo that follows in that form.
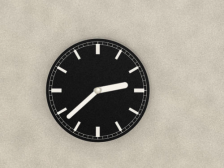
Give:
2h38
